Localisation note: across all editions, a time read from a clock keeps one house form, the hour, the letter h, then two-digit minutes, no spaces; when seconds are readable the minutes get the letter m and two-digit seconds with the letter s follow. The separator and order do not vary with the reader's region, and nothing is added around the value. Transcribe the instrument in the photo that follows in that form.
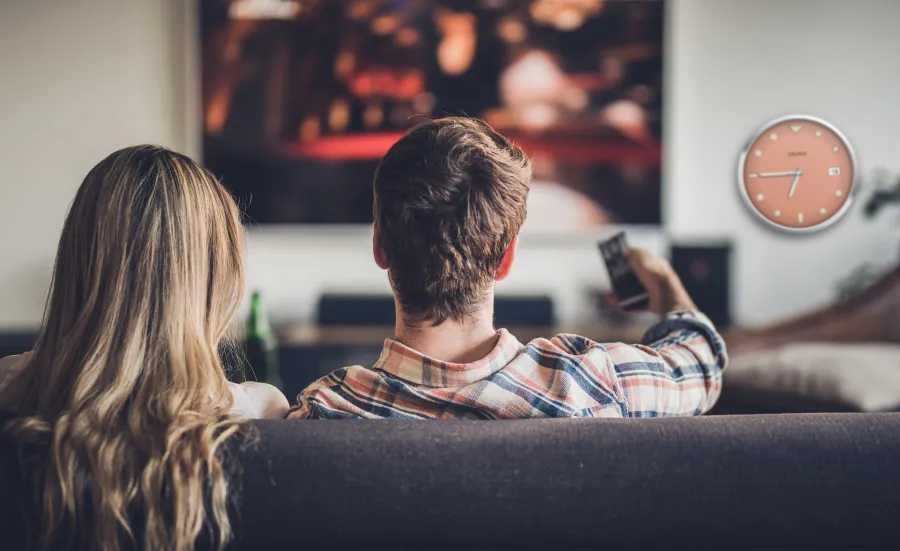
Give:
6h45
